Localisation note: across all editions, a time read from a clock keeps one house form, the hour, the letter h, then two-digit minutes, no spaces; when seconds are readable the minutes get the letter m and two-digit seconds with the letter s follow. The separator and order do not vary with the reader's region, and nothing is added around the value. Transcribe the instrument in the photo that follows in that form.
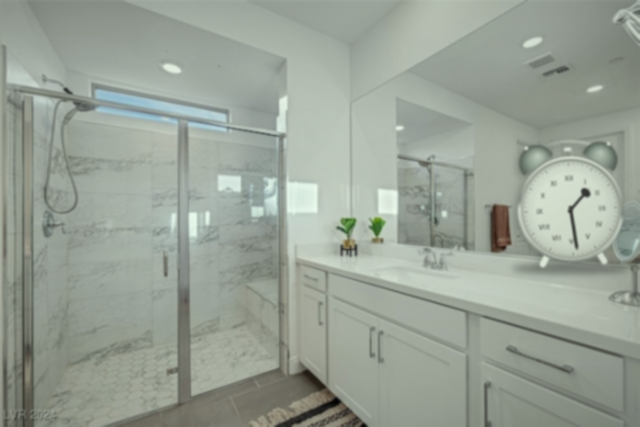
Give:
1h29
